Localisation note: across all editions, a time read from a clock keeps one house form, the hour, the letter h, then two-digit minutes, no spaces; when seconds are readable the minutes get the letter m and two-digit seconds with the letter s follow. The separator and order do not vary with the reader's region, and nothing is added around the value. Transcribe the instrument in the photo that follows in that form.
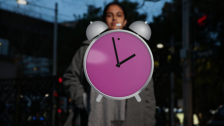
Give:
1h58
